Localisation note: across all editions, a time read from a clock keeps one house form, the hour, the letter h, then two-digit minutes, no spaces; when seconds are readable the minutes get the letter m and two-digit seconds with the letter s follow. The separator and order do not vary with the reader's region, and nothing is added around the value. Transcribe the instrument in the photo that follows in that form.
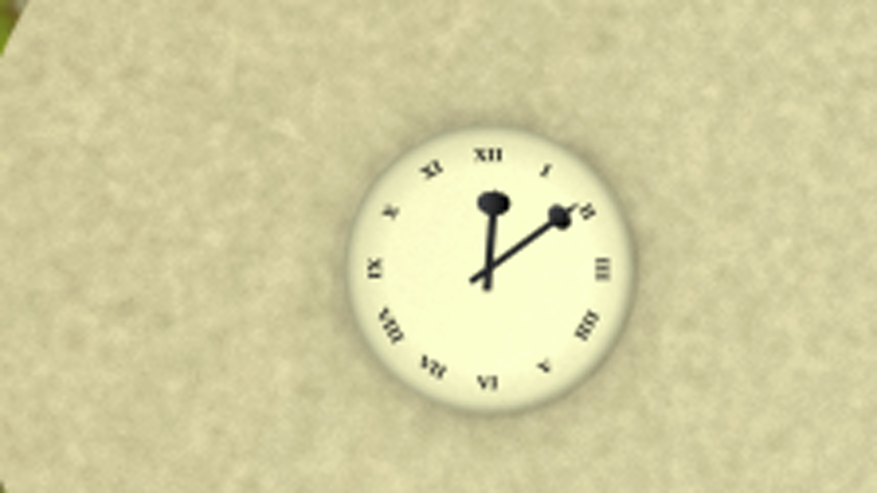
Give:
12h09
